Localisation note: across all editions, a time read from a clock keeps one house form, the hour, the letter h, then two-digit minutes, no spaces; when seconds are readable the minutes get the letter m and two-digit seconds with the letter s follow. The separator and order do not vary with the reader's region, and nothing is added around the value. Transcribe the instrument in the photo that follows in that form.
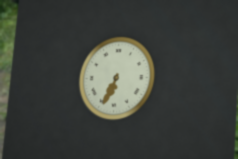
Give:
6h34
